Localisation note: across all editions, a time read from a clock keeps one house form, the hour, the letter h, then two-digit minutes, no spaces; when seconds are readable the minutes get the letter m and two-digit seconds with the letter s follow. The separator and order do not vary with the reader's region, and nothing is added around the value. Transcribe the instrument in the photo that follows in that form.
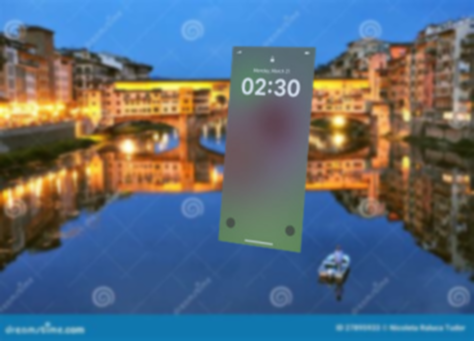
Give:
2h30
